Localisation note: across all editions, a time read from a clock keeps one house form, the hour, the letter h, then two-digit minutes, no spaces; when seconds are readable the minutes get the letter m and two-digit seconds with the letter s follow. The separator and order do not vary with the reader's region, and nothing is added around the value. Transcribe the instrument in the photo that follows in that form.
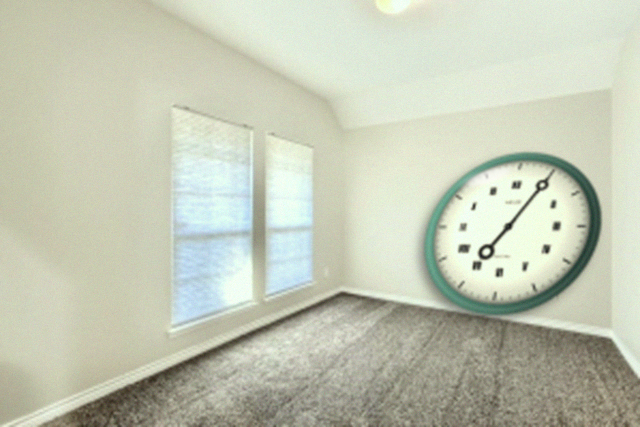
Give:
7h05
